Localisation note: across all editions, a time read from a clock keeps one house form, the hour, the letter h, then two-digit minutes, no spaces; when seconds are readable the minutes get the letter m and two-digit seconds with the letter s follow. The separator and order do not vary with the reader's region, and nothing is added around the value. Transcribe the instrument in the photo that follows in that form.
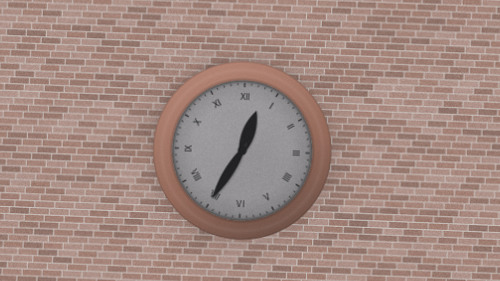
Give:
12h35
